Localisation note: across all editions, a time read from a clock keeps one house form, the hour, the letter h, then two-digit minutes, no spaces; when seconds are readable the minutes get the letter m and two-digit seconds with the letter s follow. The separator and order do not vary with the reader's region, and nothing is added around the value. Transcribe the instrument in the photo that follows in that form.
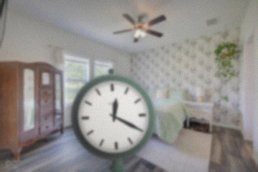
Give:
12h20
